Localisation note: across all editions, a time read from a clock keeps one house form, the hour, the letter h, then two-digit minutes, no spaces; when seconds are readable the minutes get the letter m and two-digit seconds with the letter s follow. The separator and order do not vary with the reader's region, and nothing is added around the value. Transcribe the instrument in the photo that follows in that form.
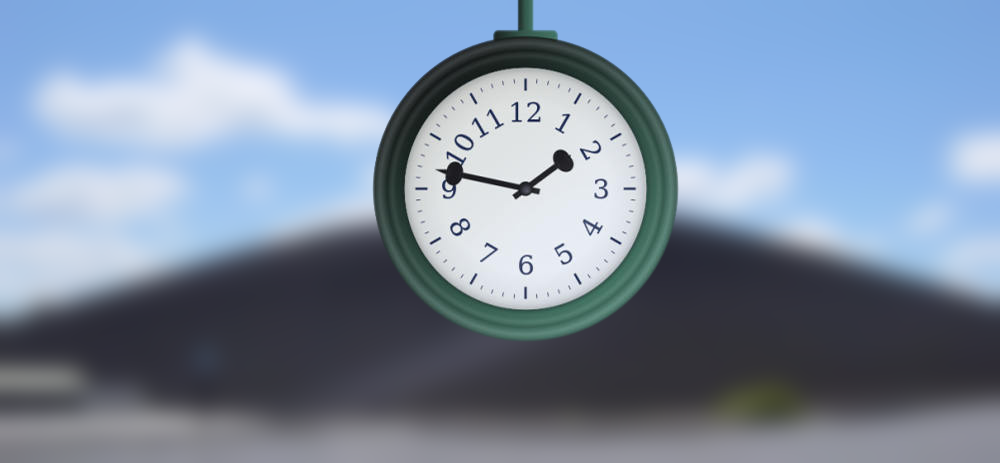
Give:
1h47
